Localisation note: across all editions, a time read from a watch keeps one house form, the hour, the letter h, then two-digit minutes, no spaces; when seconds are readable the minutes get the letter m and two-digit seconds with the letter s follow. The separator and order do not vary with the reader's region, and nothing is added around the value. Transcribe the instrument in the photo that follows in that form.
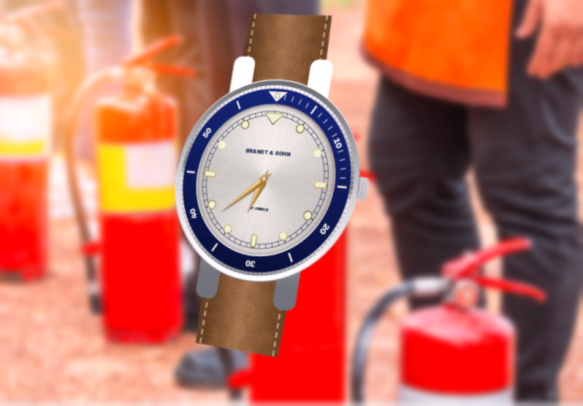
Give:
6h38
